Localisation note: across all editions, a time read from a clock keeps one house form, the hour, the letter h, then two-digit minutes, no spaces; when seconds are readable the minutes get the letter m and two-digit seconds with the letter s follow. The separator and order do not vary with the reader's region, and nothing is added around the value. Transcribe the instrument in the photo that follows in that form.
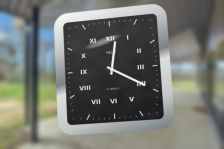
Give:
12h20
